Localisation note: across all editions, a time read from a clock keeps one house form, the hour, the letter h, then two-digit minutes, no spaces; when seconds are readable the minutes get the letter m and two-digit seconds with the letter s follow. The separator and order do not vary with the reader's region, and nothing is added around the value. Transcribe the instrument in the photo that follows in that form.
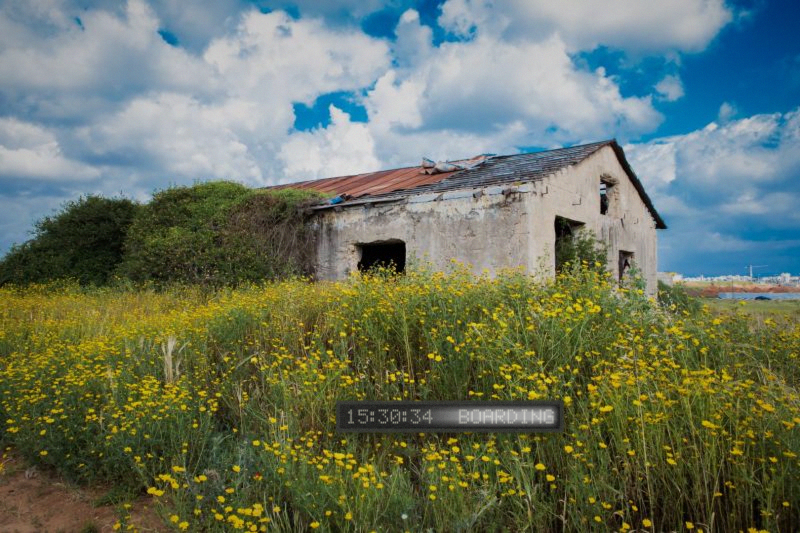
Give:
15h30m34s
